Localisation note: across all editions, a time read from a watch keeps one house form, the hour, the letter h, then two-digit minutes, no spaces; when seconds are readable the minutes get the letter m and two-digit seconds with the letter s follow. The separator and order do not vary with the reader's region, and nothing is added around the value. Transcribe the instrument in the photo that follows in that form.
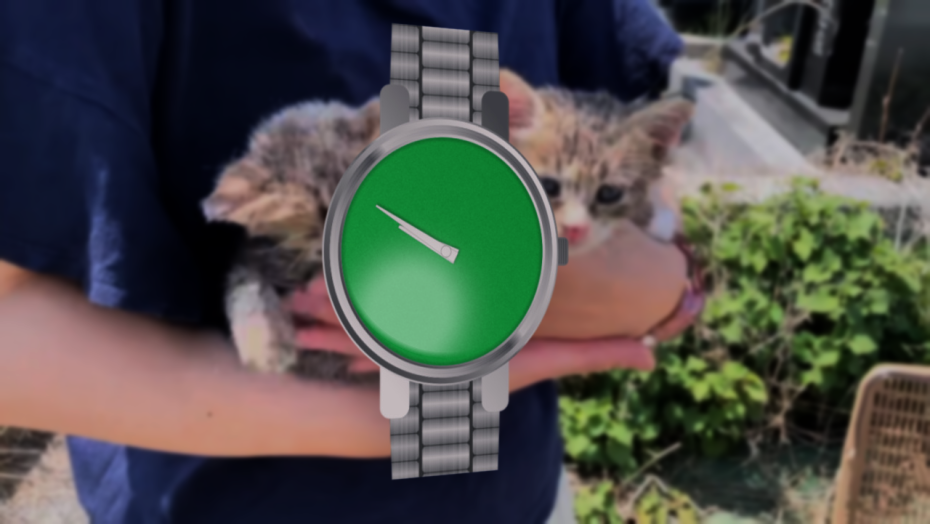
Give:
9h50
